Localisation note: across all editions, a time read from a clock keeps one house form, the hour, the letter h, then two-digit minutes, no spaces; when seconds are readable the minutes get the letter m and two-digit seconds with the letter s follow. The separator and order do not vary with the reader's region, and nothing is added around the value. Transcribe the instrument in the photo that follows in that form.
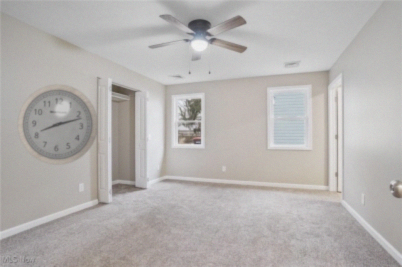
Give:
8h12
